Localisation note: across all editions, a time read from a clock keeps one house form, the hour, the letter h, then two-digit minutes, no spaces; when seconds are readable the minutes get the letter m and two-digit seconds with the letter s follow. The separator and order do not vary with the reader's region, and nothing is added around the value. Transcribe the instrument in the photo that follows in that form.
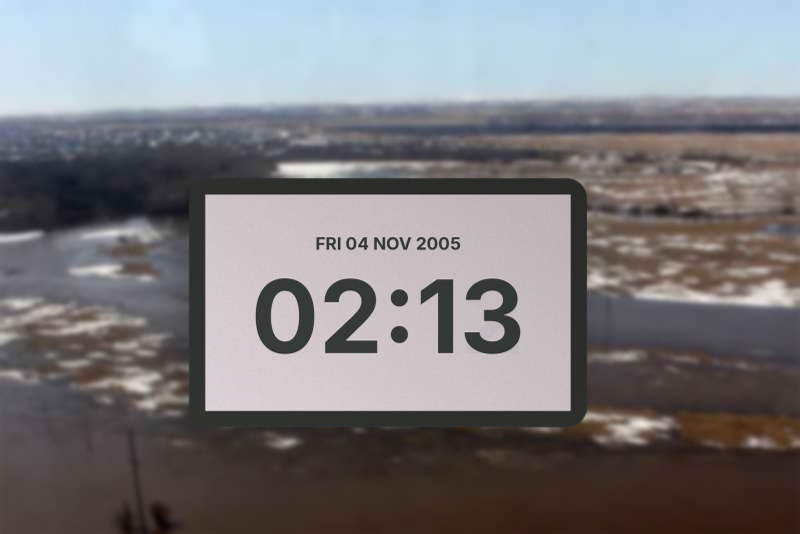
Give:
2h13
